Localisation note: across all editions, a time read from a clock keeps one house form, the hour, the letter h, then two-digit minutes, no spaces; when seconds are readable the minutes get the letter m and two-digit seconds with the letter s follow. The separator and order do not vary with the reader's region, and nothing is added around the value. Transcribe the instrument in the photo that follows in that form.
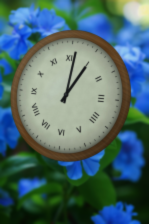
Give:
1h01
